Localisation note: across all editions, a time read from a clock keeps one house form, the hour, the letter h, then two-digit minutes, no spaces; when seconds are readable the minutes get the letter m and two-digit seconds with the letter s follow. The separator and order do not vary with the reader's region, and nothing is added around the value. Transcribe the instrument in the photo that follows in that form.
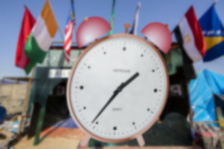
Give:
1h36
